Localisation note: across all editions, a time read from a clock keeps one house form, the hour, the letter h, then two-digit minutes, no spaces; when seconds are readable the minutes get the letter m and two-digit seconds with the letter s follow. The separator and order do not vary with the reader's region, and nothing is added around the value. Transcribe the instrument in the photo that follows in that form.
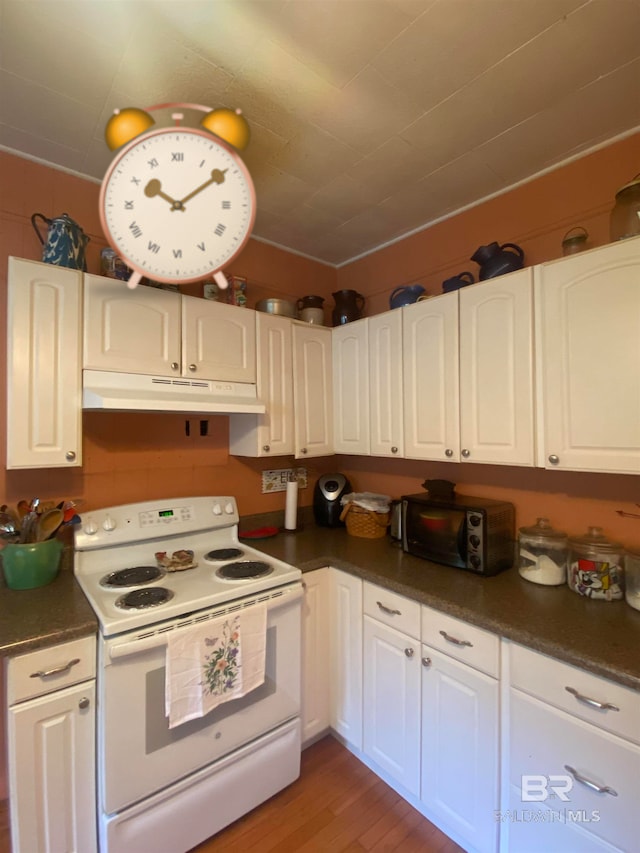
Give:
10h09
